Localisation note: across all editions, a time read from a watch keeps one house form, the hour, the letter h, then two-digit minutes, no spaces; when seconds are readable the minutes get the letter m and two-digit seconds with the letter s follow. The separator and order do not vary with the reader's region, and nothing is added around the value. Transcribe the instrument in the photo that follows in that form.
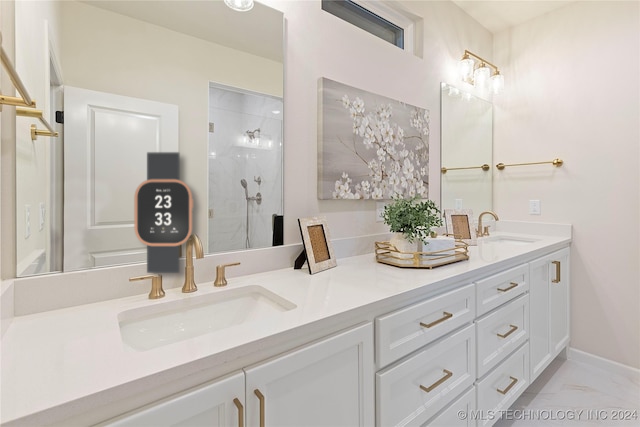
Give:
23h33
